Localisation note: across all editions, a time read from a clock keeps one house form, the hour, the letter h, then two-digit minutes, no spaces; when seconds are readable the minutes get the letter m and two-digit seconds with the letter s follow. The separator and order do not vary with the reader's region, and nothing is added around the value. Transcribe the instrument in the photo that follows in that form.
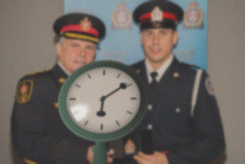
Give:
6h09
